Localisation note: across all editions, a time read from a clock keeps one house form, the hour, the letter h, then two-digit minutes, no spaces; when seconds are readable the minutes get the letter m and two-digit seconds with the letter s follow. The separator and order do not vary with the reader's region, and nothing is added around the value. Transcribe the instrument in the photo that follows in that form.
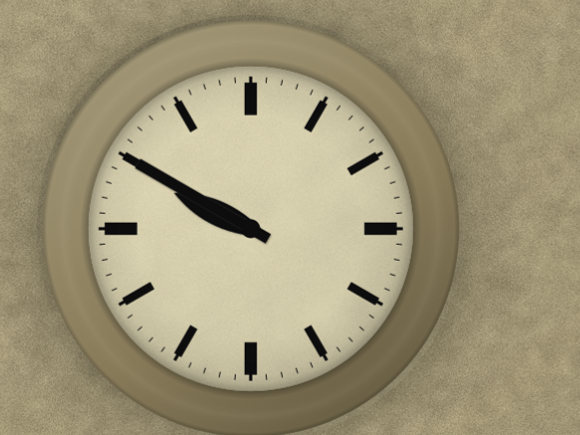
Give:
9h50
